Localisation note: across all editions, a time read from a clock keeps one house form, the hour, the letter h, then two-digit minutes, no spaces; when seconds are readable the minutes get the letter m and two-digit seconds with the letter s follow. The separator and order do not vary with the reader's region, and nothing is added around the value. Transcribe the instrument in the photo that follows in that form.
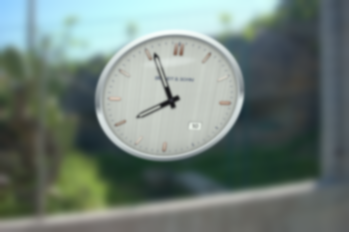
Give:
7h56
